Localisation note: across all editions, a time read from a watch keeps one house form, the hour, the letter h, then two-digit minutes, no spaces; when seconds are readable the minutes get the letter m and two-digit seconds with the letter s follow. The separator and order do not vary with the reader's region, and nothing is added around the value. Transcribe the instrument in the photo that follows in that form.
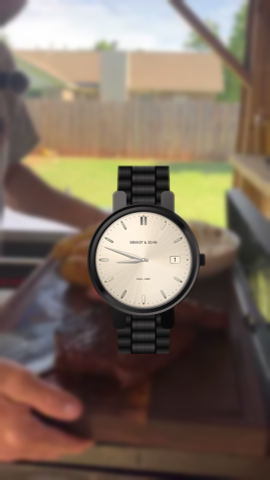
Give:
8h48
